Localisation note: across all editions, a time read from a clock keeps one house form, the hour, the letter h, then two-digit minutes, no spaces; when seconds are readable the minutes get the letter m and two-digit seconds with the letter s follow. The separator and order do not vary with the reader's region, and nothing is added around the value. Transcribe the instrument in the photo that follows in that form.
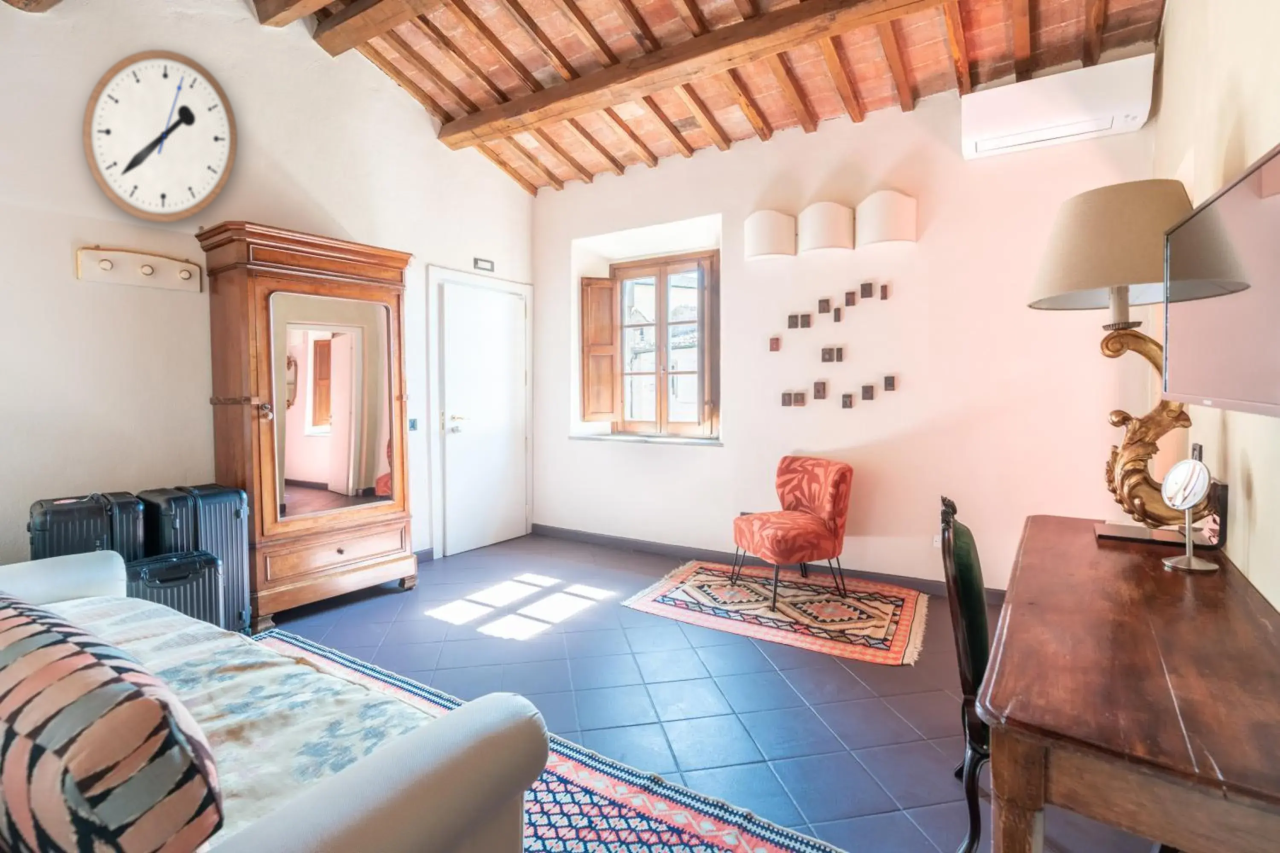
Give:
1h38m03s
